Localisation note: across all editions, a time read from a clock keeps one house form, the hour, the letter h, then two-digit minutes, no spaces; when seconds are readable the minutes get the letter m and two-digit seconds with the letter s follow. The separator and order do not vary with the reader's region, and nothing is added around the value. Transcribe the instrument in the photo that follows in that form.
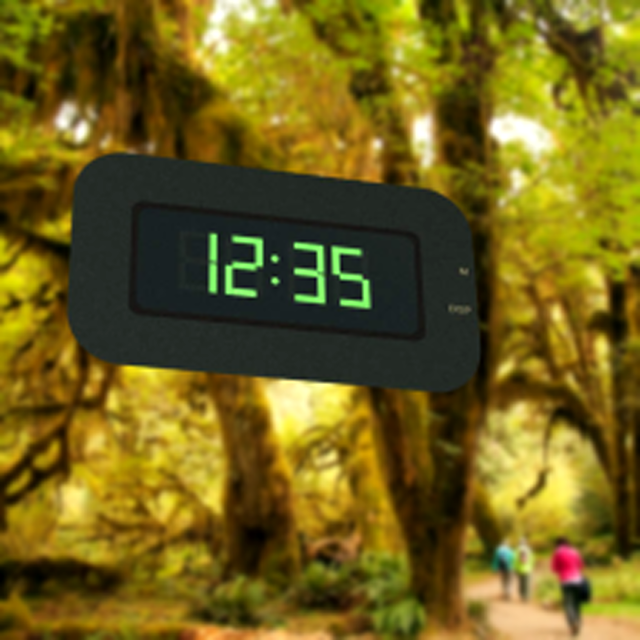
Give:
12h35
